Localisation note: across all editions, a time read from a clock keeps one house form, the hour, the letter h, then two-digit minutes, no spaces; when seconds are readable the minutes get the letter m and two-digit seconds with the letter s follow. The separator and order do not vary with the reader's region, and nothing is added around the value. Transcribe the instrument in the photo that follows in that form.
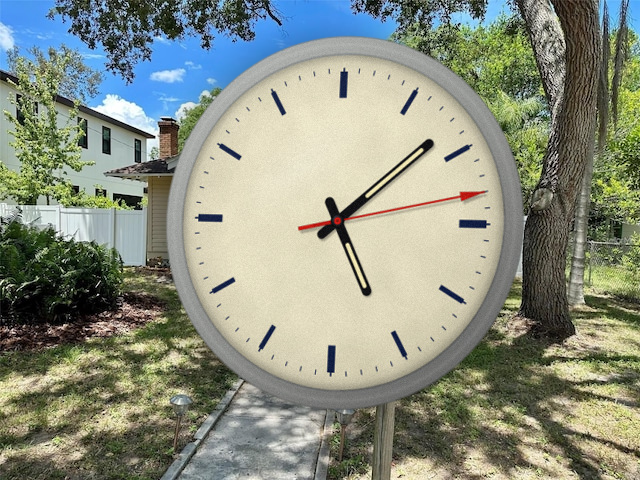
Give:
5h08m13s
